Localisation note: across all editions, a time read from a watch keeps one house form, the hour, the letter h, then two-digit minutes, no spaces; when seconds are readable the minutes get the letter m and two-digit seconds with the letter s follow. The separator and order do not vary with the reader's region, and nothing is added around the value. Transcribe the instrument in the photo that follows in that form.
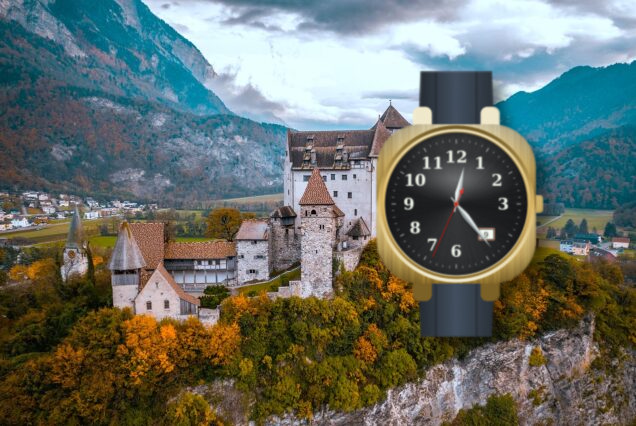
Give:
12h23m34s
